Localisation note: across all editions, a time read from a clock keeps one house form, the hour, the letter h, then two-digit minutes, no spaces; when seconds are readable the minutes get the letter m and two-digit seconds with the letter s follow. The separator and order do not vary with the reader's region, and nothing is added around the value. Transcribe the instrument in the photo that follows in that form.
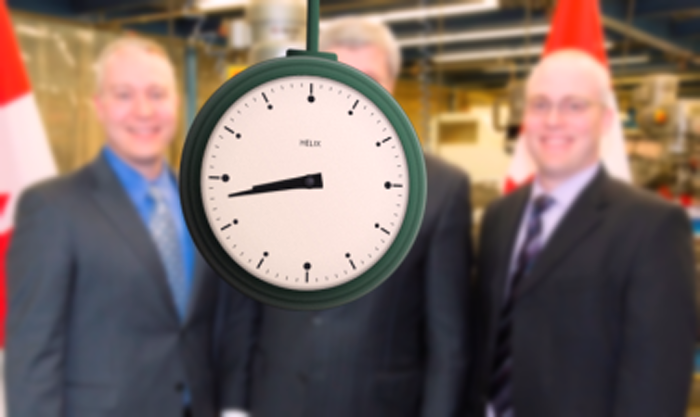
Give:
8h43
